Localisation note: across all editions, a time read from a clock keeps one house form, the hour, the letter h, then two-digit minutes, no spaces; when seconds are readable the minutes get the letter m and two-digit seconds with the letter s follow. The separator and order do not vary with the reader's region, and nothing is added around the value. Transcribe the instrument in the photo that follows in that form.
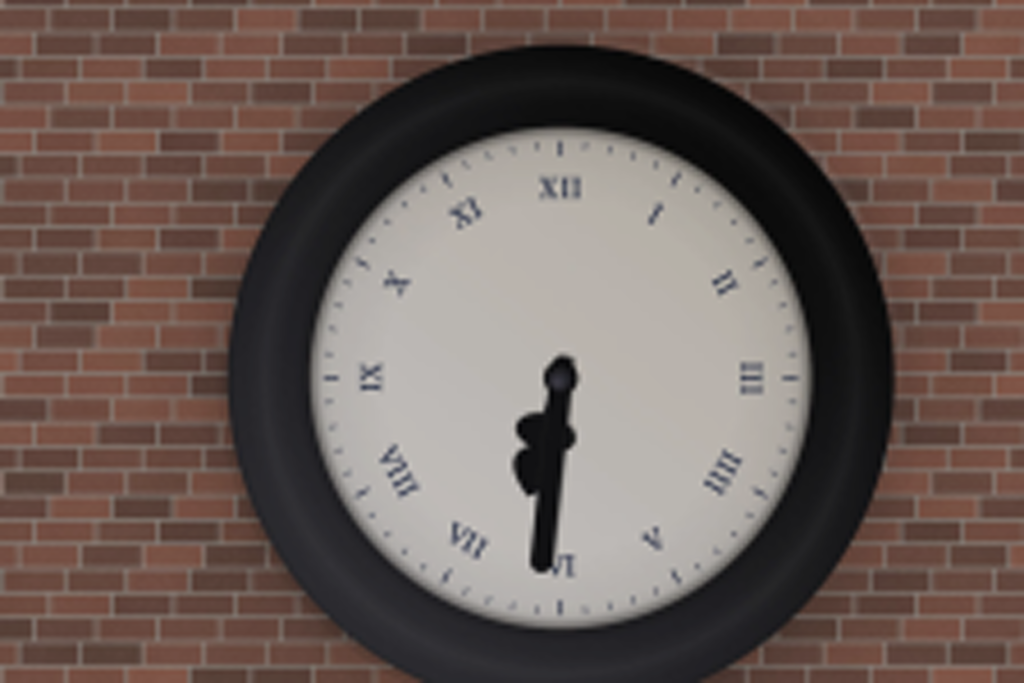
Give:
6h31
